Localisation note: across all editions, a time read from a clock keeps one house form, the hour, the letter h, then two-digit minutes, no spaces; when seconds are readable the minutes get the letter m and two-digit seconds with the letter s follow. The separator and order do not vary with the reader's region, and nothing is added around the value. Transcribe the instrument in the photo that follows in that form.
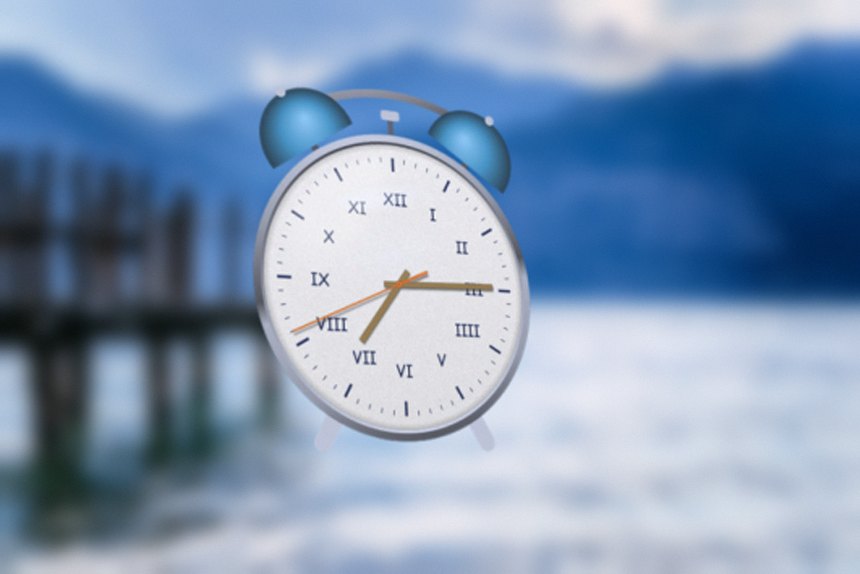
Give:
7h14m41s
